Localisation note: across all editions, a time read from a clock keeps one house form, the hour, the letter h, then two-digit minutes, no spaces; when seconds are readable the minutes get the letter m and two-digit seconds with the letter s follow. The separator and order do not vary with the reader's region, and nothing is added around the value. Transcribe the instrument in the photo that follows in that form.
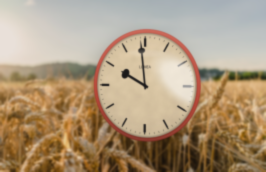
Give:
9h59
